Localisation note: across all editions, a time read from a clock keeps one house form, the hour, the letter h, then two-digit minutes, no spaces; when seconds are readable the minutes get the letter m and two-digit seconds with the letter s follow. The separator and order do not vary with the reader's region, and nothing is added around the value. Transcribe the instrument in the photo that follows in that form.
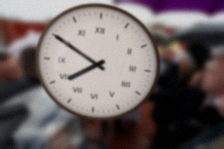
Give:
7h50
